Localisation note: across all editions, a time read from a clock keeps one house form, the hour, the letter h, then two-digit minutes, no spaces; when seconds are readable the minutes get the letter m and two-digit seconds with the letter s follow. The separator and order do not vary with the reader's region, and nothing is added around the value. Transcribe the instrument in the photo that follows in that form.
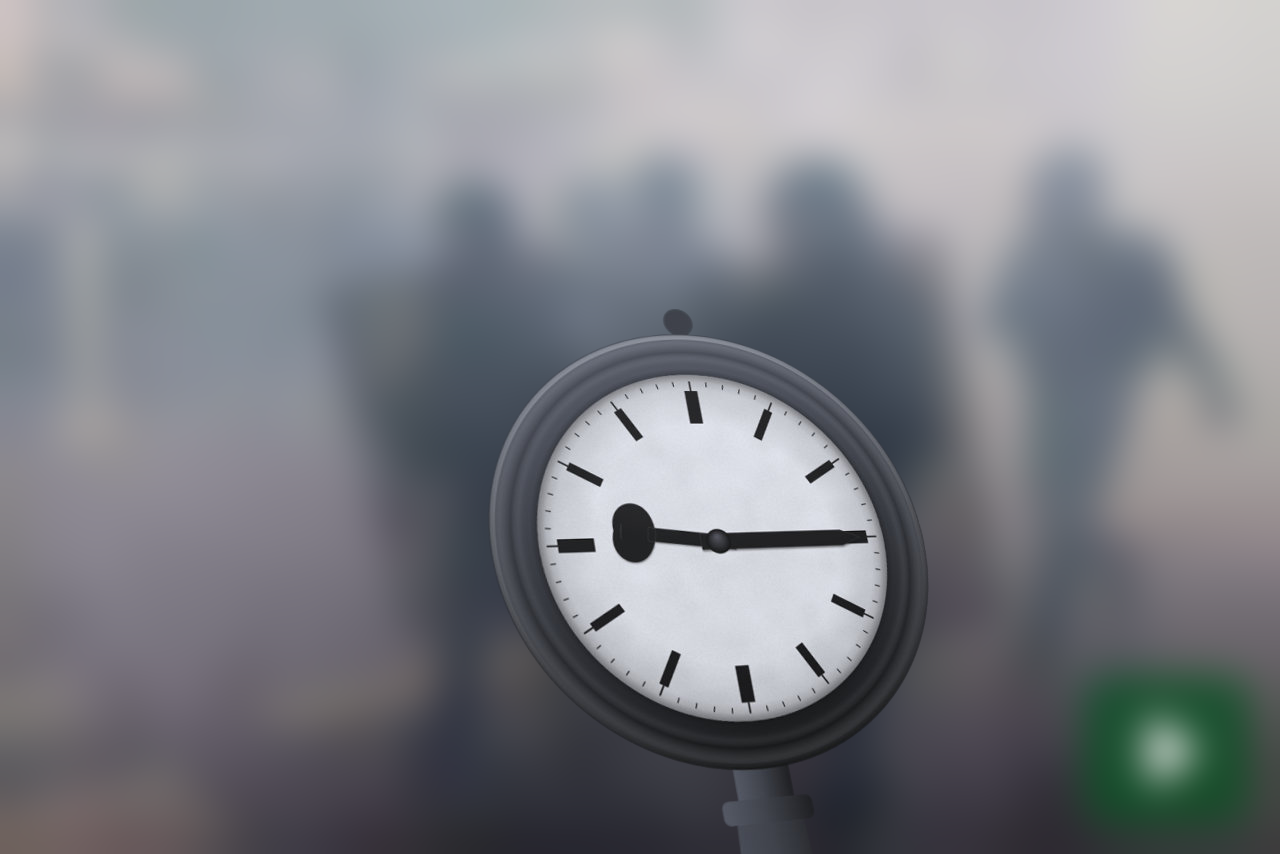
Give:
9h15
